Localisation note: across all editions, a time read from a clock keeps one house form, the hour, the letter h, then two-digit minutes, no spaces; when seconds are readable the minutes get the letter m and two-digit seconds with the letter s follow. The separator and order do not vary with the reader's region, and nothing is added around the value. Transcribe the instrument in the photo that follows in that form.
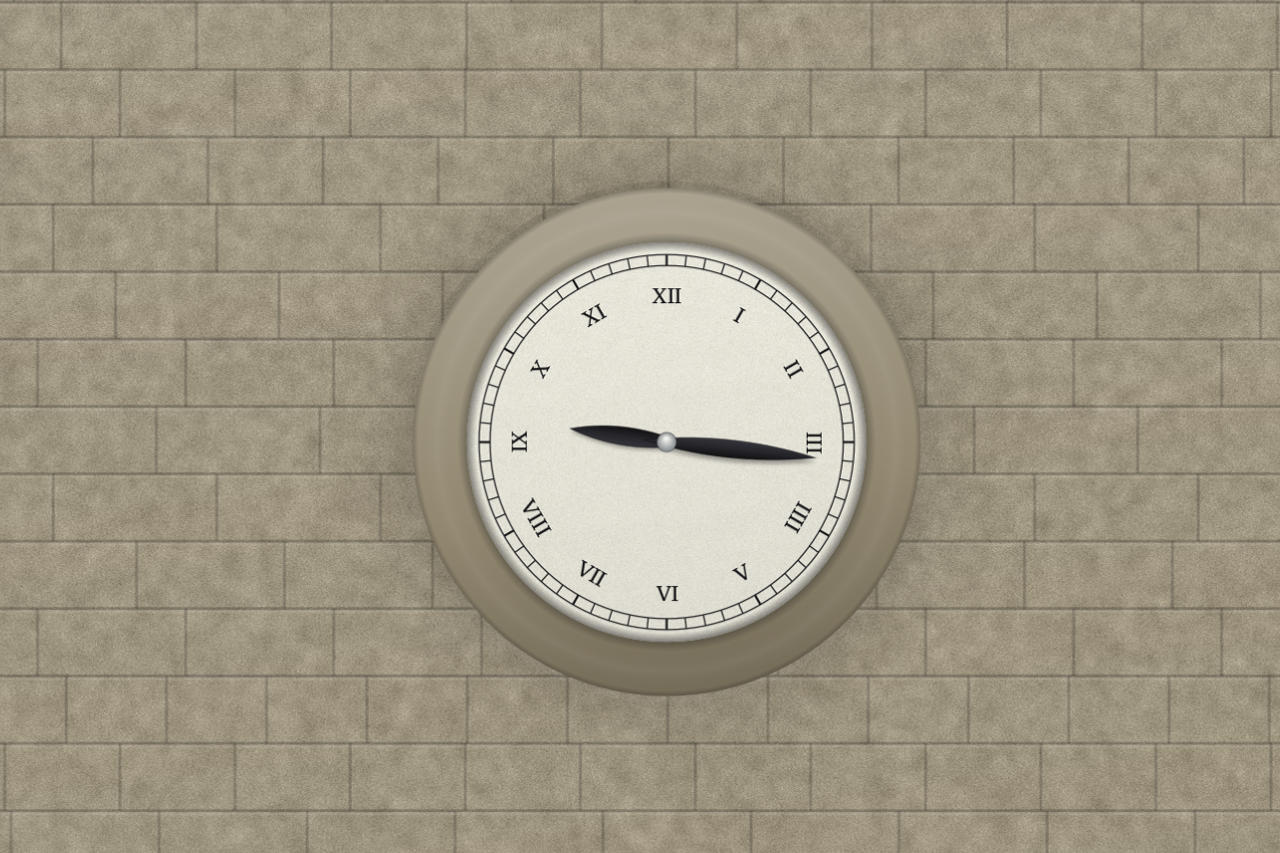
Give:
9h16
